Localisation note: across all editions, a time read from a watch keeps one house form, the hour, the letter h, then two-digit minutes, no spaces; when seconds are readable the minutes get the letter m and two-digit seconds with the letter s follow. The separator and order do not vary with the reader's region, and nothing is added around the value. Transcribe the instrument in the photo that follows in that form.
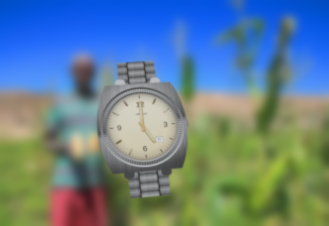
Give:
5h00
